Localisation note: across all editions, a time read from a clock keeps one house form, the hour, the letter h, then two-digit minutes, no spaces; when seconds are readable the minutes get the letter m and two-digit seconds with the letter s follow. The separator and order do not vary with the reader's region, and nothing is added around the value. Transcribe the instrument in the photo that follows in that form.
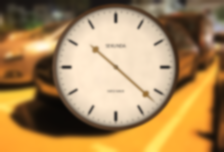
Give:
10h22
